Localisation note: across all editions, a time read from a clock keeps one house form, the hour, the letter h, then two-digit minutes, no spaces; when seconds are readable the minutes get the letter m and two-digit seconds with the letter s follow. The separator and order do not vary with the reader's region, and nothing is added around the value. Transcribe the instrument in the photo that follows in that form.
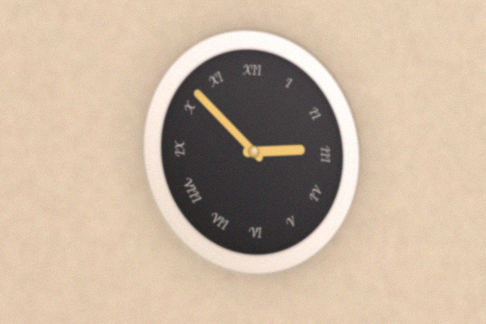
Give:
2h52
